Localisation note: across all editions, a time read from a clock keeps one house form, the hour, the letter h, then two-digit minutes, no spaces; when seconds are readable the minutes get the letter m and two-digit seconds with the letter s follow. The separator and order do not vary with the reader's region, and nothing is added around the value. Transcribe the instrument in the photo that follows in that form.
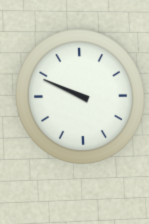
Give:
9h49
